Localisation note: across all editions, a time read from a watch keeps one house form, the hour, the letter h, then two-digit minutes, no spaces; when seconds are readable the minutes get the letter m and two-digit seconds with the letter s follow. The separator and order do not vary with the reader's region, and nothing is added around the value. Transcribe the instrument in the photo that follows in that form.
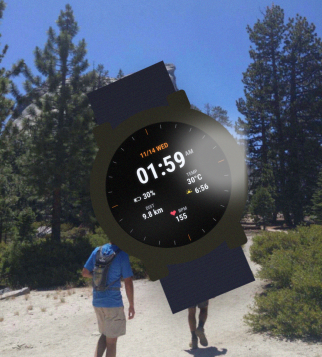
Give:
1h59
